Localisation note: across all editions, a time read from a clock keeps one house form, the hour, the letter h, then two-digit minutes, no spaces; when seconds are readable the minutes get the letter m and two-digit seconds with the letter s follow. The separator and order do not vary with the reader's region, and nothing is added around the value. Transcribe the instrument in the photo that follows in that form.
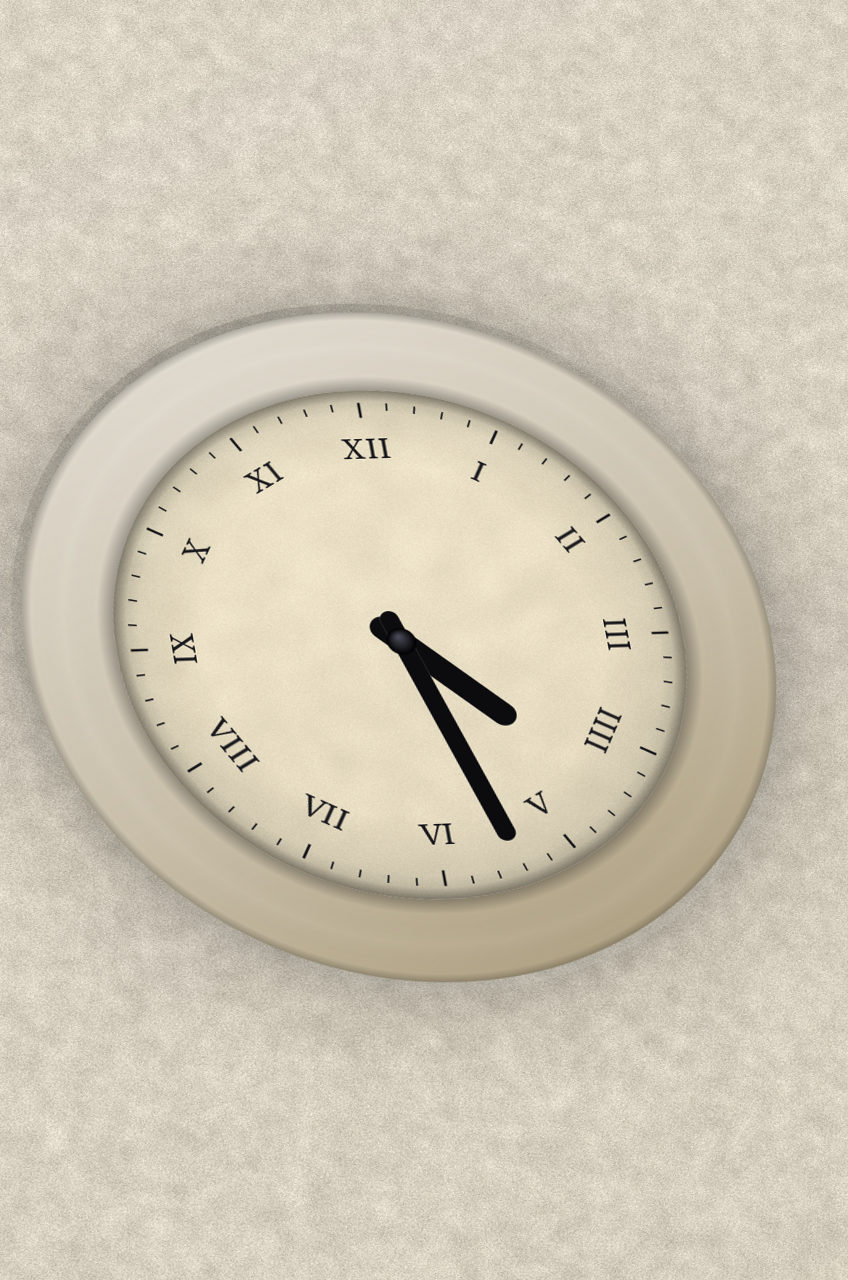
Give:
4h27
